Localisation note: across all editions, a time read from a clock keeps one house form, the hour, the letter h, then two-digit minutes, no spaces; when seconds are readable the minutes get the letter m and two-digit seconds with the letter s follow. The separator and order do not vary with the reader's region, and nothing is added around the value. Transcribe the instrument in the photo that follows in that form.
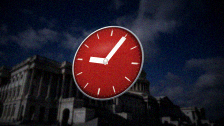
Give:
9h05
